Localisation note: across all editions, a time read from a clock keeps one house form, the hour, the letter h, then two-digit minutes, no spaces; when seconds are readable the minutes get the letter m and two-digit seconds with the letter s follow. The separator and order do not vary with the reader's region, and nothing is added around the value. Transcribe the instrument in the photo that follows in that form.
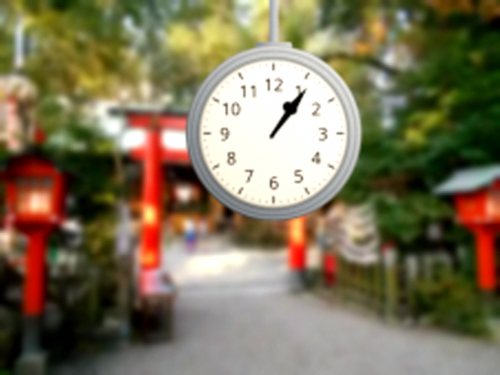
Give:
1h06
